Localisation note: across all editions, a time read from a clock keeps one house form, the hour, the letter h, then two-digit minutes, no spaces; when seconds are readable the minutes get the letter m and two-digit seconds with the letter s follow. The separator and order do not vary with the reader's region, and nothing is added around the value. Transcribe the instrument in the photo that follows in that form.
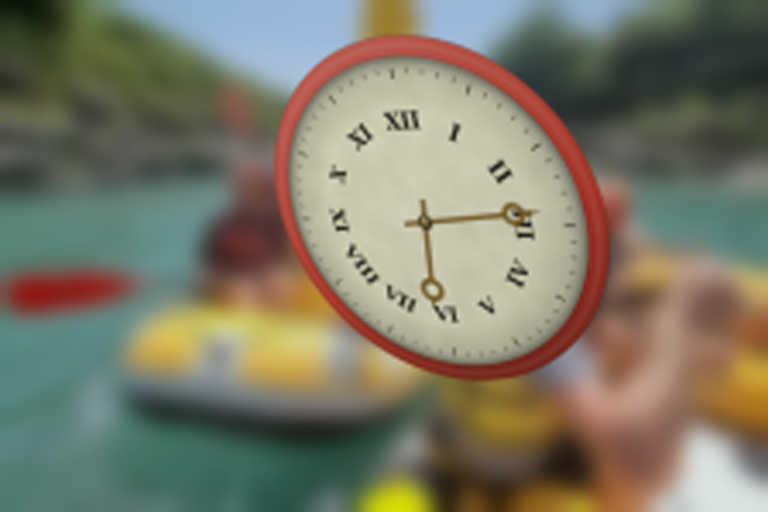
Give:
6h14
